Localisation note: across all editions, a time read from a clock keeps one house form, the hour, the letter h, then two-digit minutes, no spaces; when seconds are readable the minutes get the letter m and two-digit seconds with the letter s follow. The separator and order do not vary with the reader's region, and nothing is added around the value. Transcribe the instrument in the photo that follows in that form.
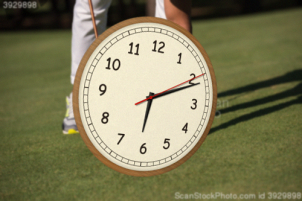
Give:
6h11m10s
